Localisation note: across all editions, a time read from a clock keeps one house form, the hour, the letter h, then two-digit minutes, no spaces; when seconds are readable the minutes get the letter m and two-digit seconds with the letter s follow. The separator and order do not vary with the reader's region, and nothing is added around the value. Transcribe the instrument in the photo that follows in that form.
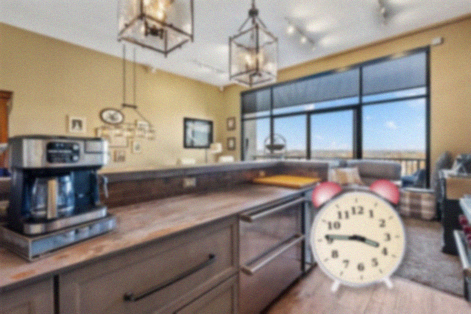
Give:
3h46
